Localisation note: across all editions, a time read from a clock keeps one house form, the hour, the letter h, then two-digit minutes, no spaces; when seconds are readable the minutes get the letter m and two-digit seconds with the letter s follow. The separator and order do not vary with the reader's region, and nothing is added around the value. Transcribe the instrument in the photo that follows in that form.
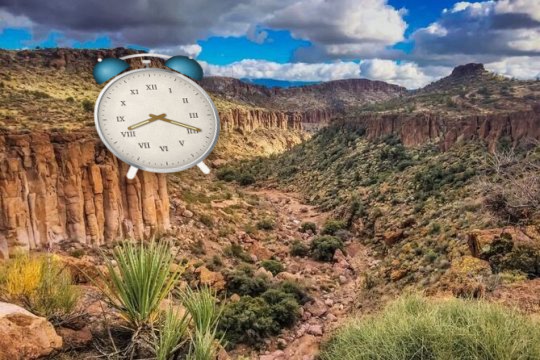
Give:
8h19
